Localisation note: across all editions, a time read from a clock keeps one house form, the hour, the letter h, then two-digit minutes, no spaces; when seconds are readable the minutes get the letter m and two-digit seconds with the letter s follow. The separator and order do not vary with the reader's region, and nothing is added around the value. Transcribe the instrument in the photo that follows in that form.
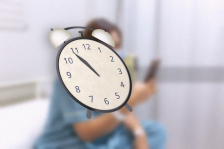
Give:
10h54
